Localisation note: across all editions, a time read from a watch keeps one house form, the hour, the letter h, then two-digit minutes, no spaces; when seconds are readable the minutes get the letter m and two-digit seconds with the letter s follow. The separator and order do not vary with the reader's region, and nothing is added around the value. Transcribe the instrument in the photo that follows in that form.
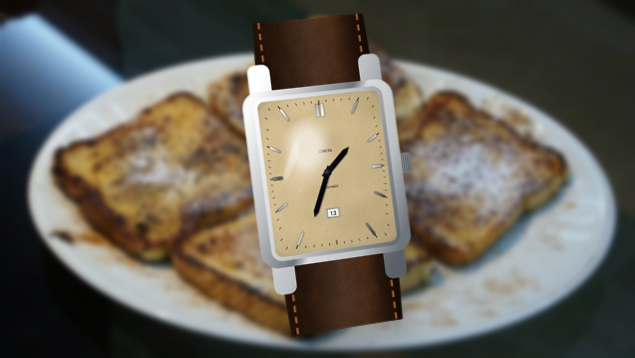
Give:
1h34
